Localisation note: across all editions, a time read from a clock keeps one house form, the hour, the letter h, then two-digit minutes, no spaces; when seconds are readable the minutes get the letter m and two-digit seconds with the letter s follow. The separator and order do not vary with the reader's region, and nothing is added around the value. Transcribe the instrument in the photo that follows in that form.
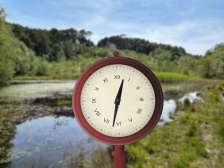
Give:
12h32
